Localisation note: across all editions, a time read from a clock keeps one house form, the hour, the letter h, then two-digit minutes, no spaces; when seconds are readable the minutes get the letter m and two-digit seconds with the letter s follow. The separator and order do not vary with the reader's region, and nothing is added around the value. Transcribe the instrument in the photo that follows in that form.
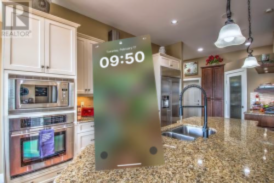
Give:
9h50
